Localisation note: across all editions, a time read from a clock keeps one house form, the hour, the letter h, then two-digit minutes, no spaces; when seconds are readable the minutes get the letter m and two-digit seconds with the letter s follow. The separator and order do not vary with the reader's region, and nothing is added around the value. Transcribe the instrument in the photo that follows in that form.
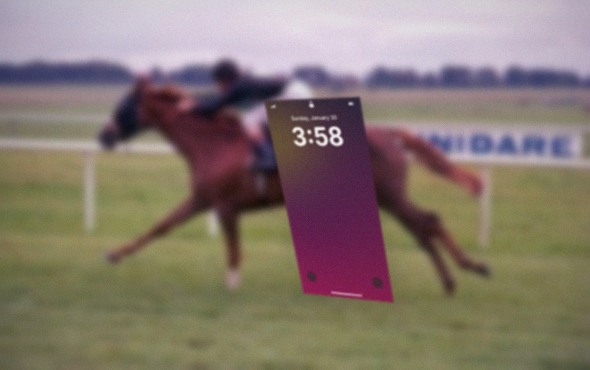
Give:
3h58
